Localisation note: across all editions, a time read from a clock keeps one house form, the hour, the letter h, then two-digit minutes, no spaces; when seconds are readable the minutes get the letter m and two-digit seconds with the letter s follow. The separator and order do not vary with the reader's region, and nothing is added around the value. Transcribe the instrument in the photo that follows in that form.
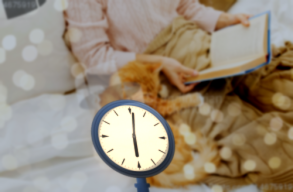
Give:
6h01
